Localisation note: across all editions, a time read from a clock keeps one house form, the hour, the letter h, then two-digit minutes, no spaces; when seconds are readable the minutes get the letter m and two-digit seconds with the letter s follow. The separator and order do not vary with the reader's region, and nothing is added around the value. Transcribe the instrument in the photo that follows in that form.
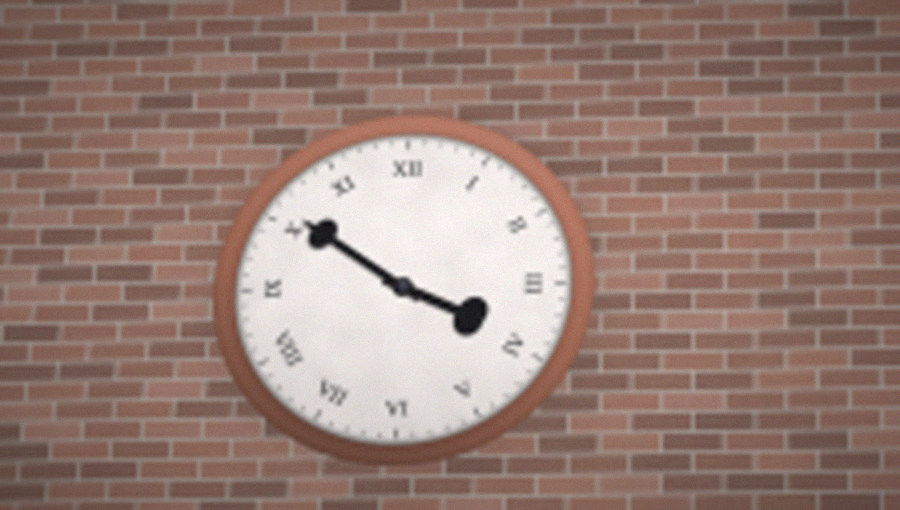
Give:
3h51
